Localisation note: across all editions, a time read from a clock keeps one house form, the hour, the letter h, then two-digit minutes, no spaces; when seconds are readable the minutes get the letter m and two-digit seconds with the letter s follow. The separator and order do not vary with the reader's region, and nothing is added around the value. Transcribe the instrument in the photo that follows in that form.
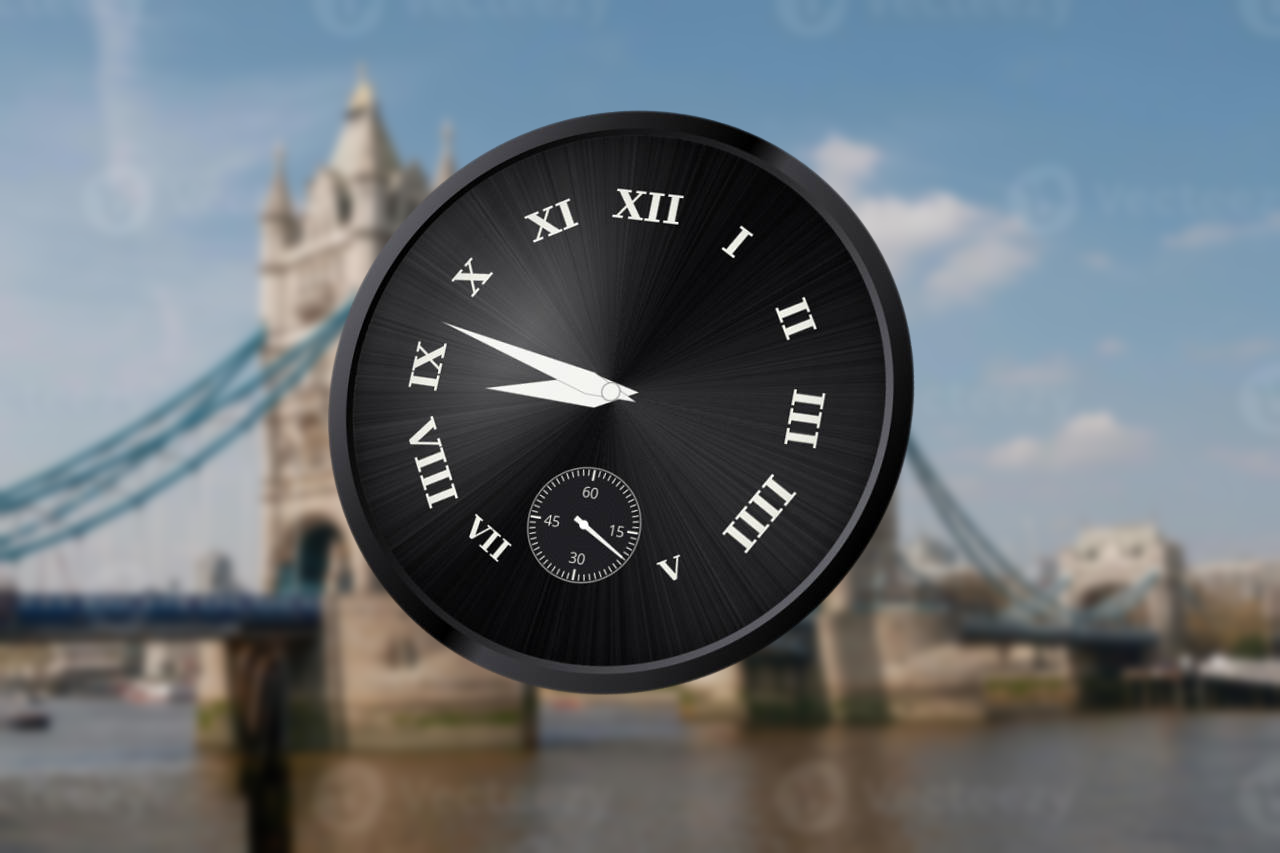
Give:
8h47m20s
